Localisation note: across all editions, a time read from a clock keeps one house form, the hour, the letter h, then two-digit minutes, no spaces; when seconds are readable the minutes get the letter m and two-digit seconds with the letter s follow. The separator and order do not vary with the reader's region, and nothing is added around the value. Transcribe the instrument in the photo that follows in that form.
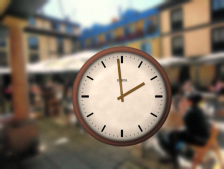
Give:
1h59
